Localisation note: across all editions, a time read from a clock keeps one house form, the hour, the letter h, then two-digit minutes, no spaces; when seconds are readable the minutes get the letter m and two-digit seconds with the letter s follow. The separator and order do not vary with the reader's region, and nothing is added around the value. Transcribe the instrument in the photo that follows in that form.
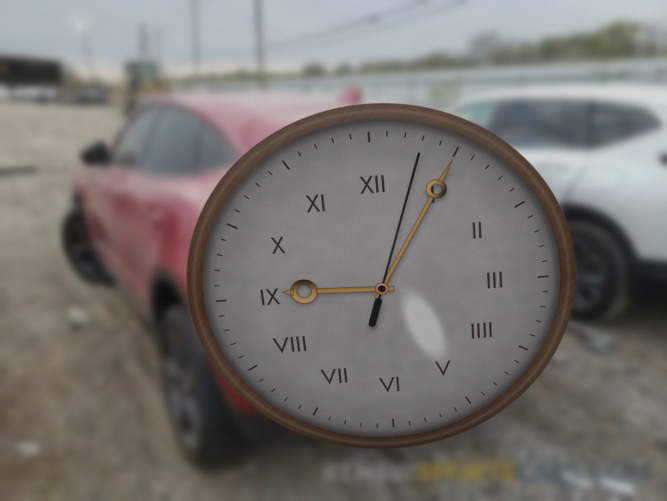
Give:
9h05m03s
